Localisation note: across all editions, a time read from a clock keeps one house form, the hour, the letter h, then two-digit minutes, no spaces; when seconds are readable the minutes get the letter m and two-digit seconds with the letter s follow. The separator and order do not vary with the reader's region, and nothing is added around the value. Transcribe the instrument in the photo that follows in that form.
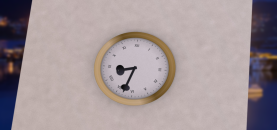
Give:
8h33
